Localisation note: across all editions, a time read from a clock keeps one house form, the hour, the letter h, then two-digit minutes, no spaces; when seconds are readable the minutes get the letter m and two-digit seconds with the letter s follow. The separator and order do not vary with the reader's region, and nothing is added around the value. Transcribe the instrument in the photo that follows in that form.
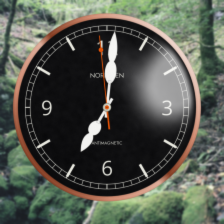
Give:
7h00m59s
